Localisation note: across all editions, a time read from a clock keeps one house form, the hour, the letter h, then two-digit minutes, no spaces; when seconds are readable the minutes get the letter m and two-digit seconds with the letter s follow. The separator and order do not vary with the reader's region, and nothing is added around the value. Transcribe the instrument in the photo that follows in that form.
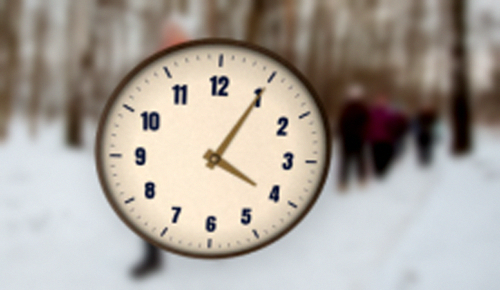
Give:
4h05
